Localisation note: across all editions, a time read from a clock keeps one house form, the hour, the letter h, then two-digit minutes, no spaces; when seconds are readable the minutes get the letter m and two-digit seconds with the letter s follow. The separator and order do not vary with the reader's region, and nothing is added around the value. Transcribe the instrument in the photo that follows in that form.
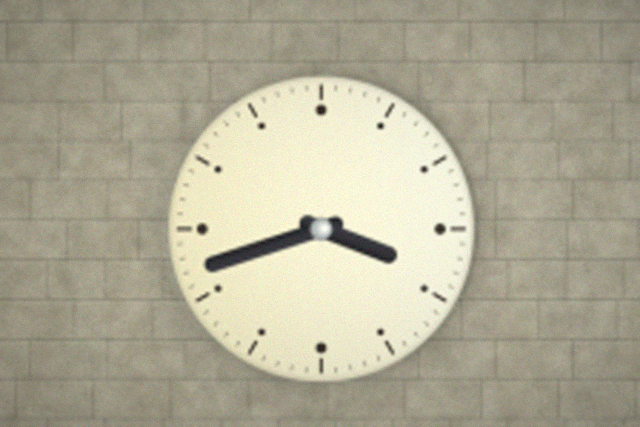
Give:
3h42
